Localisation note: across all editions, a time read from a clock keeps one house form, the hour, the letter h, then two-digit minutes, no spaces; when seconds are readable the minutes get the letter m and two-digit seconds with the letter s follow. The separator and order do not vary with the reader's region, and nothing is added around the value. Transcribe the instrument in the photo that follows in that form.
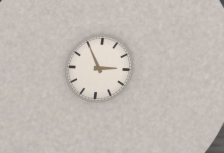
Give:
2h55
